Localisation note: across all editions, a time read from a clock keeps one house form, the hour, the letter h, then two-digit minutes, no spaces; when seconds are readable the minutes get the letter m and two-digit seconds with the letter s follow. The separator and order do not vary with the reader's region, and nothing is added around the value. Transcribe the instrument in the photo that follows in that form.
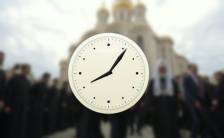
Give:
8h06
